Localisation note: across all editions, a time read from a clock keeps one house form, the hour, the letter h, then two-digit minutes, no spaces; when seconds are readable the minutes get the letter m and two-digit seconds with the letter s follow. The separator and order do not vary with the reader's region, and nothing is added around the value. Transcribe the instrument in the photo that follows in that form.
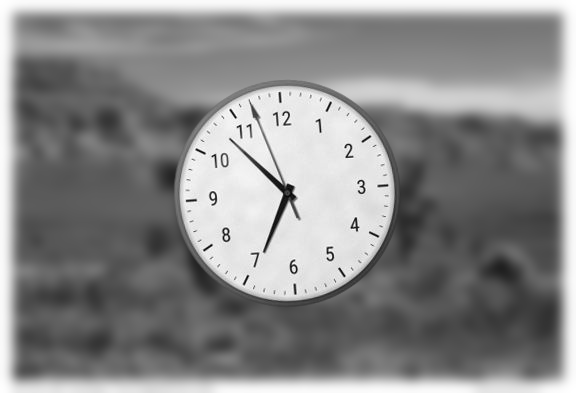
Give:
6h52m57s
